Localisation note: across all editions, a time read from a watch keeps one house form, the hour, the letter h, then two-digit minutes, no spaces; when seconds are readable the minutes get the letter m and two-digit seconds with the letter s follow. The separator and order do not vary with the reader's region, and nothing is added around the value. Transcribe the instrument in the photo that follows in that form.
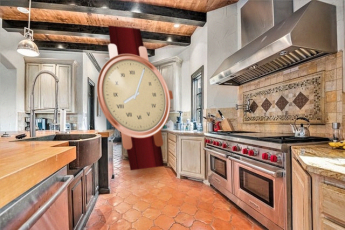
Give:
8h05
